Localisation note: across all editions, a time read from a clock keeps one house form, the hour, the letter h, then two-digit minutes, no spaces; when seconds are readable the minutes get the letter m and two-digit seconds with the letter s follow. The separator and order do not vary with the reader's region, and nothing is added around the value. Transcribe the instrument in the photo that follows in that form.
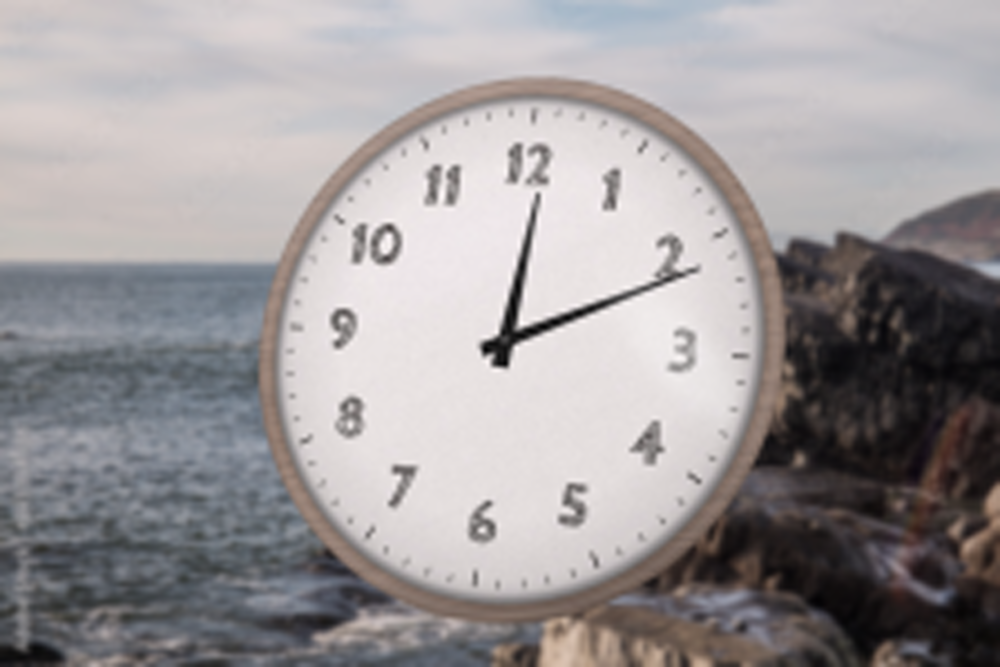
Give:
12h11
